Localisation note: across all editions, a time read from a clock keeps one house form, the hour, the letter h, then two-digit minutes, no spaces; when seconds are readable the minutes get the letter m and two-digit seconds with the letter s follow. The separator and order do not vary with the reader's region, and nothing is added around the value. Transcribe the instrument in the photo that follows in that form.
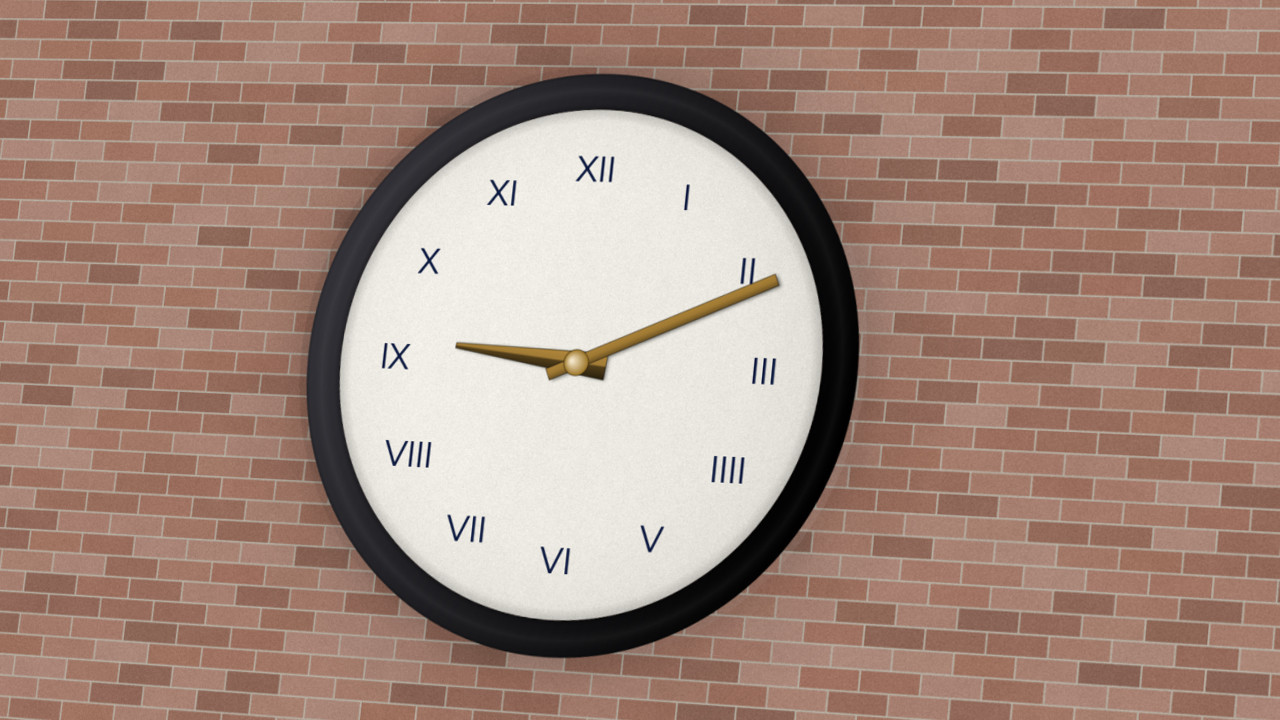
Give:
9h11
